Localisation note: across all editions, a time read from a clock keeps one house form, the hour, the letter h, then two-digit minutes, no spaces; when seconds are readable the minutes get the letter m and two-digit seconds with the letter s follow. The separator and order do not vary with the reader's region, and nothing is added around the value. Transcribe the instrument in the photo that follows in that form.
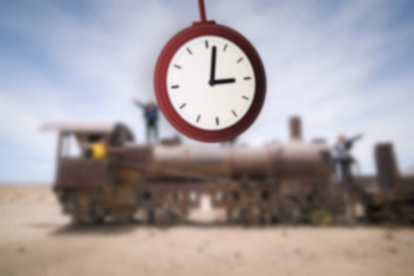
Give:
3h02
